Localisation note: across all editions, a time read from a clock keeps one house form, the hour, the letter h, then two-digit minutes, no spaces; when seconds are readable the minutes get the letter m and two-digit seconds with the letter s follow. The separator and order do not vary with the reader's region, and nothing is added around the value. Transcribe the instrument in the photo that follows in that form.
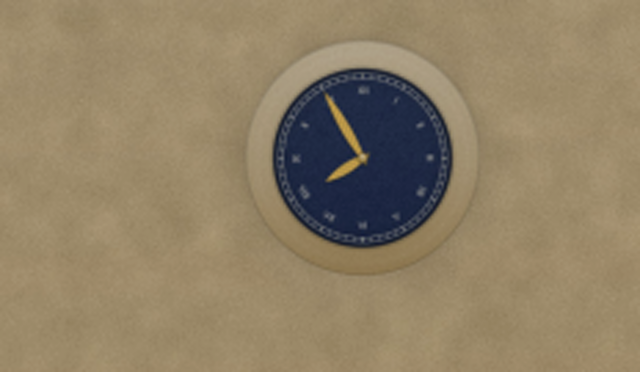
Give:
7h55
